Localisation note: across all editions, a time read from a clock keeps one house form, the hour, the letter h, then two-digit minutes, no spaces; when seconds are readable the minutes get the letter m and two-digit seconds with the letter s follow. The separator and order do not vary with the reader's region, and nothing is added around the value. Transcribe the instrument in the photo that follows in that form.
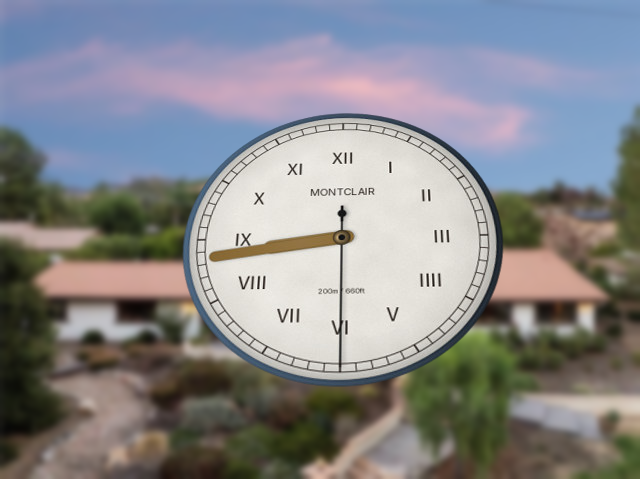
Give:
8h43m30s
